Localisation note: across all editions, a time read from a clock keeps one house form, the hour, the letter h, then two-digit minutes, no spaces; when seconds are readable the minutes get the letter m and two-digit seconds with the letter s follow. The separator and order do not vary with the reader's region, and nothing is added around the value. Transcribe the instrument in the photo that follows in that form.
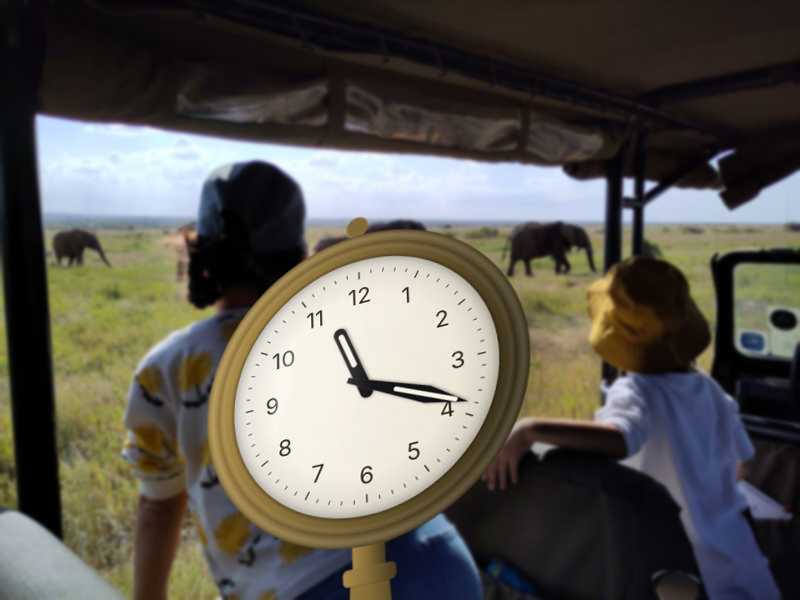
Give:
11h19
